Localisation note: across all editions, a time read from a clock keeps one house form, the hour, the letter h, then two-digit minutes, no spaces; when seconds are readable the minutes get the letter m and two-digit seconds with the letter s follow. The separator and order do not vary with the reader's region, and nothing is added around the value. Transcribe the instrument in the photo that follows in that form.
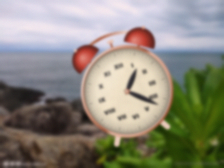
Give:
1h22
